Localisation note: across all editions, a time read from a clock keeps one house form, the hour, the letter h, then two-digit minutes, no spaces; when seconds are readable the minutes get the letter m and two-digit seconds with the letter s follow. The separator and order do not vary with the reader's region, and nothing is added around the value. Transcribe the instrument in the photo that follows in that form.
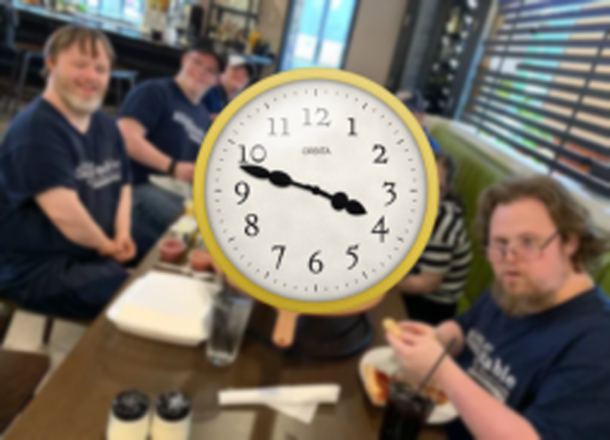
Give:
3h48
